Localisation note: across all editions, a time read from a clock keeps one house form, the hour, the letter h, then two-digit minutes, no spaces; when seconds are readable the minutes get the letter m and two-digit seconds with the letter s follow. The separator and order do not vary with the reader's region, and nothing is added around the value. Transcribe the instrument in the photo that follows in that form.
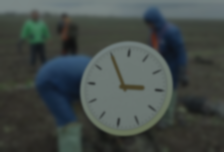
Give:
2h55
